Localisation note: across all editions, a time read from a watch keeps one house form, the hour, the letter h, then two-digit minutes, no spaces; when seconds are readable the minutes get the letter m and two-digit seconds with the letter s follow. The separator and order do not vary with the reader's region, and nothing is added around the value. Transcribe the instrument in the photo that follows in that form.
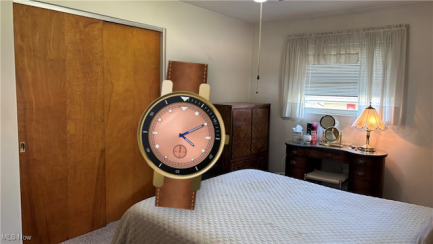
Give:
4h10
